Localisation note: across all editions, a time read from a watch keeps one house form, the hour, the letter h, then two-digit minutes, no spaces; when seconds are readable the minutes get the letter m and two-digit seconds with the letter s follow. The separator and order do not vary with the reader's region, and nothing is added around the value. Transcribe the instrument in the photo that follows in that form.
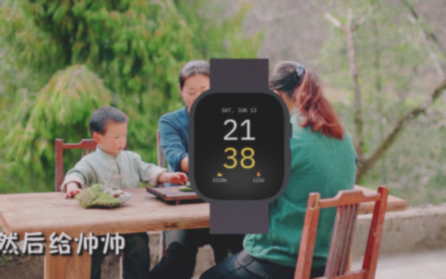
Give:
21h38
